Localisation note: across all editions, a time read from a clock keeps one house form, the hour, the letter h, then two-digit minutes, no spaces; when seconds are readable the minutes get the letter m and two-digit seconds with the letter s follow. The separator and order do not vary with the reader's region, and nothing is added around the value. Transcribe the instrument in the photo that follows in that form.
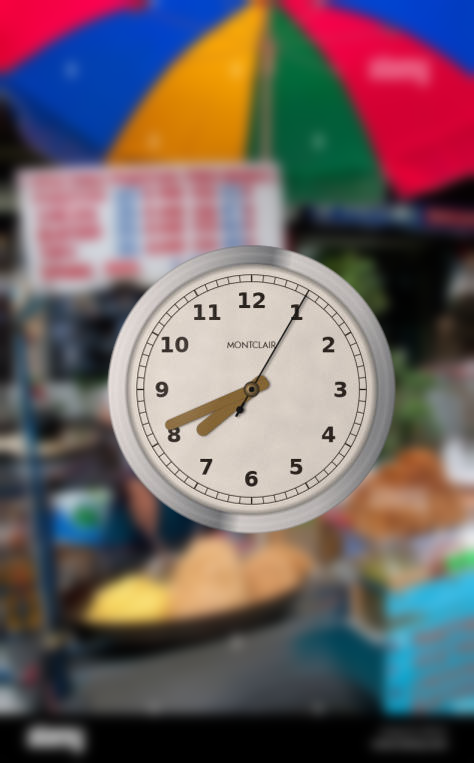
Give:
7h41m05s
